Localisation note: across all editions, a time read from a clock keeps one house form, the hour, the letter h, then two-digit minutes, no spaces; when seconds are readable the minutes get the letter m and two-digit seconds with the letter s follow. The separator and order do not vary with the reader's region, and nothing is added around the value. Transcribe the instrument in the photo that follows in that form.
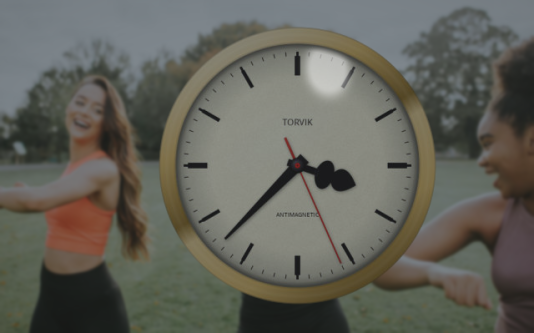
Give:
3h37m26s
